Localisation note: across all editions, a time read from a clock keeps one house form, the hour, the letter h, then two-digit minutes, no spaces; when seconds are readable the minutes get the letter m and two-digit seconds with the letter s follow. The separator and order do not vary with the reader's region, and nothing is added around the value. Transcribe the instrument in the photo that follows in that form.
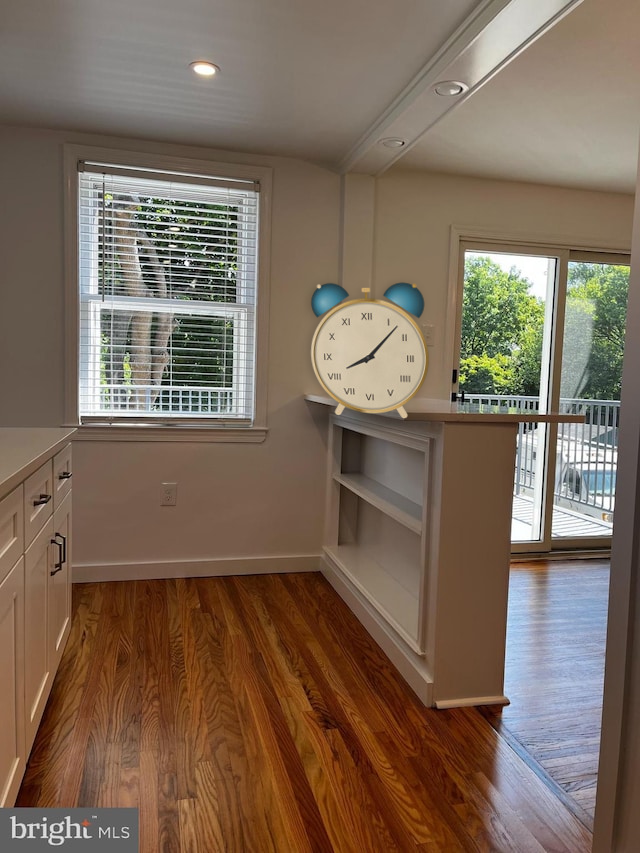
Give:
8h07
